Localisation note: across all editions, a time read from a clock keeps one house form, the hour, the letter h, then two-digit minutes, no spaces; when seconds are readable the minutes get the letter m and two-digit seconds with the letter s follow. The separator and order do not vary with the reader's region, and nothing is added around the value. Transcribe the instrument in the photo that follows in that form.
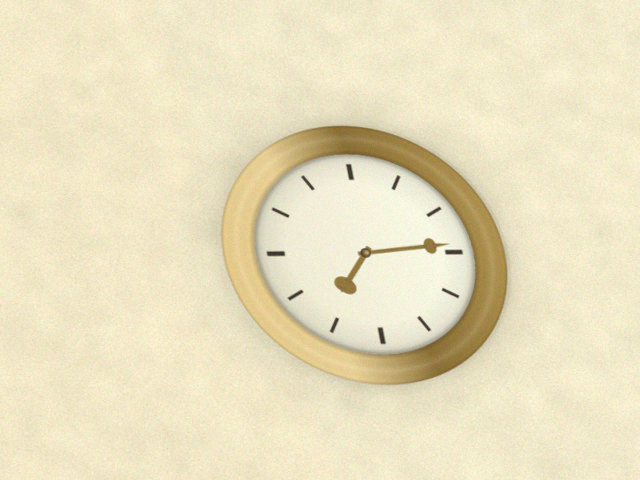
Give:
7h14
